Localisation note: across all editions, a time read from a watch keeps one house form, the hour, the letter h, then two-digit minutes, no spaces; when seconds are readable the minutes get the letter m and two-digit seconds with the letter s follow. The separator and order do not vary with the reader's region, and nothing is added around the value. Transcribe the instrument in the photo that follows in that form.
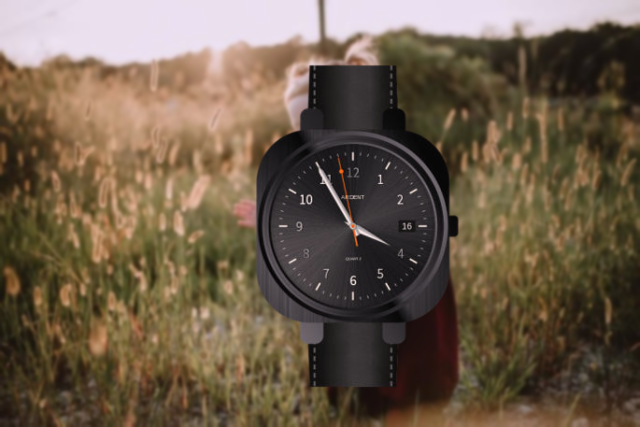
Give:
3h54m58s
